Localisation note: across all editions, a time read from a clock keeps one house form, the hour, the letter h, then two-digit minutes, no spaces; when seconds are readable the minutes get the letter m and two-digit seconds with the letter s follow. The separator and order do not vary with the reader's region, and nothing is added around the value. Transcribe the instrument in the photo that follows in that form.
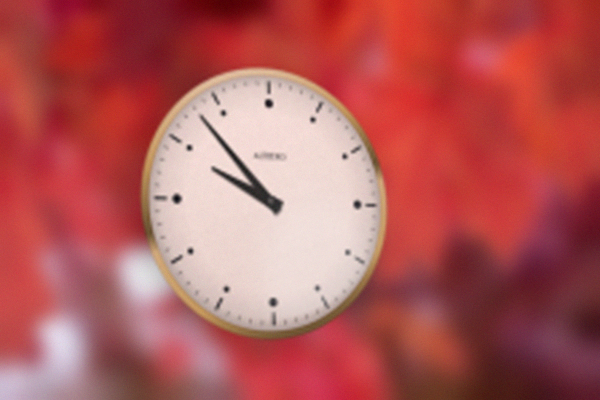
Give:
9h53
